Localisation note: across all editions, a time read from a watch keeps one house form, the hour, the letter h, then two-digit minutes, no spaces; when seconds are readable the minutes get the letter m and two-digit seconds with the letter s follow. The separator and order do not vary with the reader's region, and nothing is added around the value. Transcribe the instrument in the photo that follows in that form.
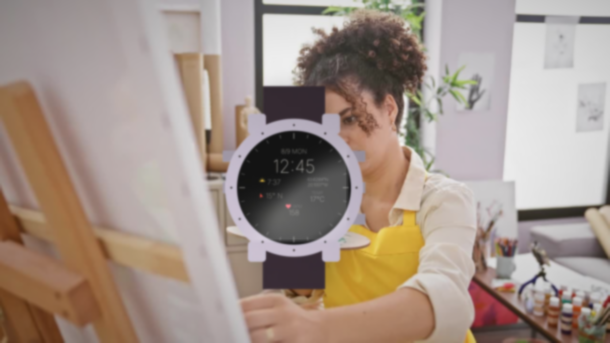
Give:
12h45
